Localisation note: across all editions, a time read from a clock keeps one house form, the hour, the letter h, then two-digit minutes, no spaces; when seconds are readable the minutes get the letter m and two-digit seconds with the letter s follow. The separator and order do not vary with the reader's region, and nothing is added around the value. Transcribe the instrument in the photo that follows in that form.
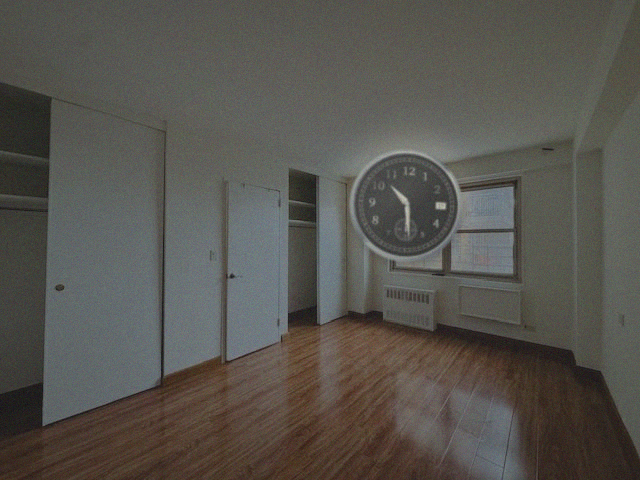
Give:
10h29
